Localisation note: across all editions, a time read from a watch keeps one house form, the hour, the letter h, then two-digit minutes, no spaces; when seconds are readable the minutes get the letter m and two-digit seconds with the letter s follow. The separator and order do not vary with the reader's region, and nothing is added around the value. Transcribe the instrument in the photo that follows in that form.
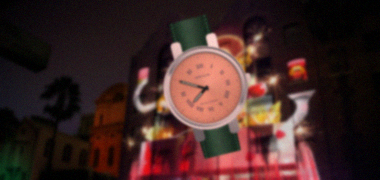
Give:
7h50
